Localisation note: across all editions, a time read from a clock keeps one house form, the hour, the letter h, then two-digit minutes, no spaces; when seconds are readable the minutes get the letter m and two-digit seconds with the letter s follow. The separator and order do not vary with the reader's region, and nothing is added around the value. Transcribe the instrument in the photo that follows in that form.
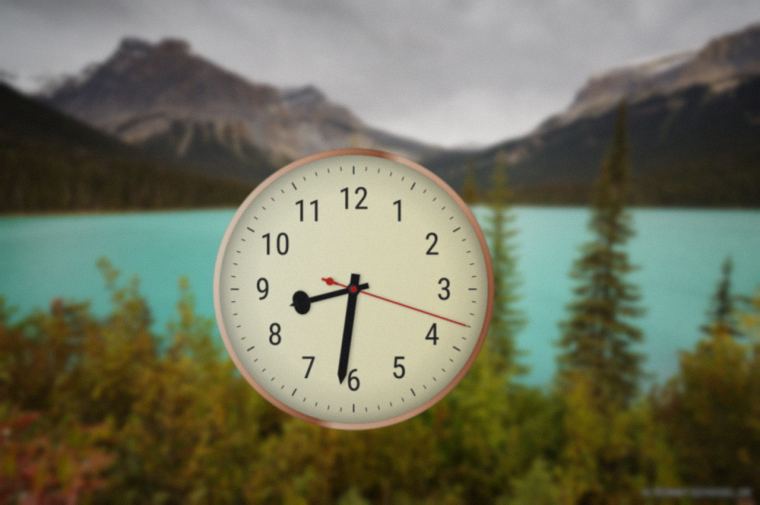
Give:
8h31m18s
